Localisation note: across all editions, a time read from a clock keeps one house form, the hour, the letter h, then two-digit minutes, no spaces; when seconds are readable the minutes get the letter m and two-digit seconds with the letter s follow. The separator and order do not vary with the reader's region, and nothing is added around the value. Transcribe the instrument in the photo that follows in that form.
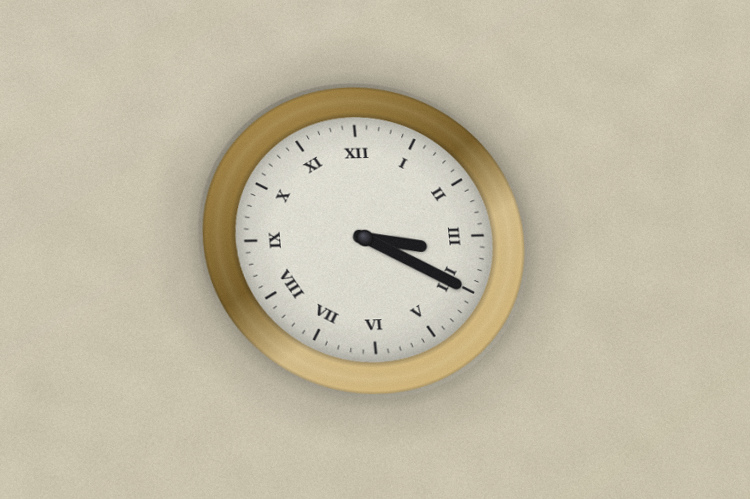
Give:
3h20
